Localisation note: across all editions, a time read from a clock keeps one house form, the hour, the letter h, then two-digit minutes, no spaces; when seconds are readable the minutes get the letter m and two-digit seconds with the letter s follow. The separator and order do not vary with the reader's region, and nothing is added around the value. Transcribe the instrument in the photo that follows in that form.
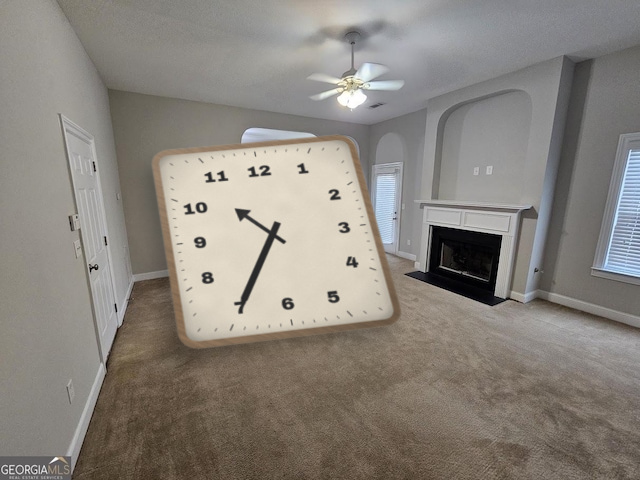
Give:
10h35
